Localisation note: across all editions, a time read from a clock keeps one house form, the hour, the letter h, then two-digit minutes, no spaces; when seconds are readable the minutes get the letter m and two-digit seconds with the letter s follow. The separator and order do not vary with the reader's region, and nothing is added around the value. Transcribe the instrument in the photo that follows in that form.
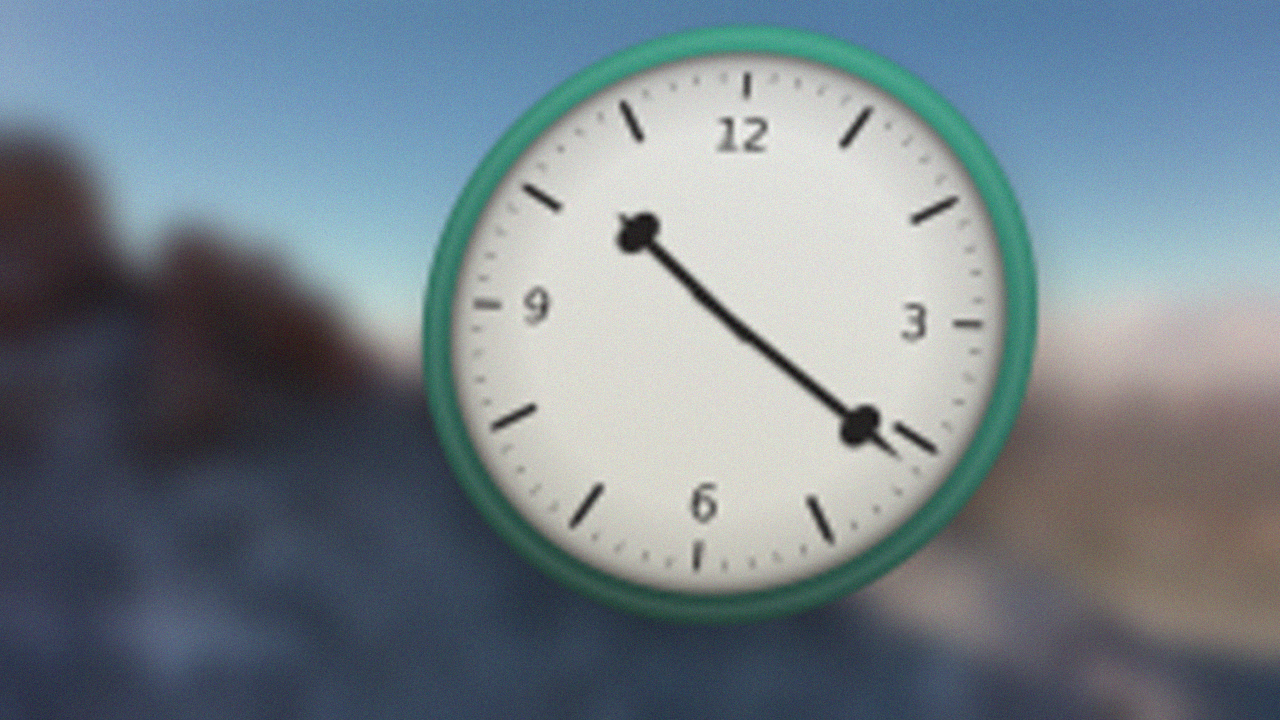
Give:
10h21
